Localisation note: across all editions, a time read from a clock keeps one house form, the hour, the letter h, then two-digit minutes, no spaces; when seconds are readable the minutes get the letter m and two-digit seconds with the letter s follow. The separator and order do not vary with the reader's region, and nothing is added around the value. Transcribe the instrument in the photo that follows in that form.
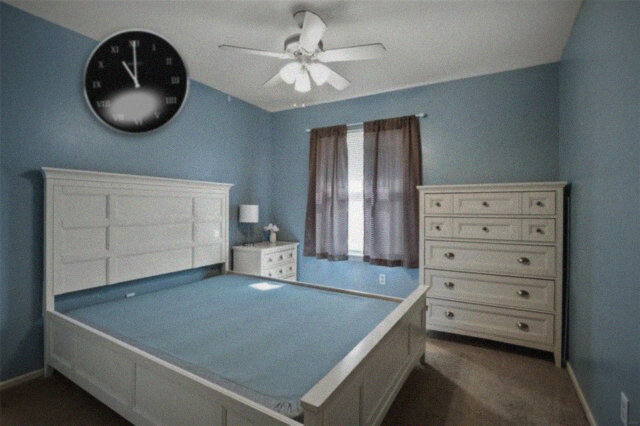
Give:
11h00
